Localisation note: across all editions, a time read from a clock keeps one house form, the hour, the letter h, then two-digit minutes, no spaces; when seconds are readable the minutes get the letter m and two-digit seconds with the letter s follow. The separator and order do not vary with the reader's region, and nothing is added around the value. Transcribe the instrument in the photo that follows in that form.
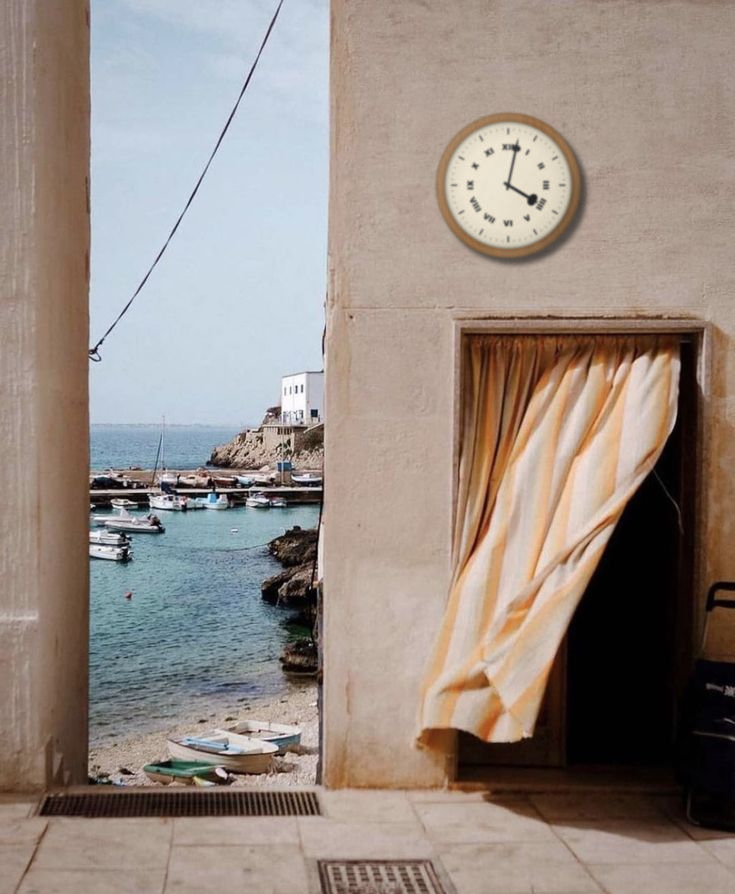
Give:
4h02
